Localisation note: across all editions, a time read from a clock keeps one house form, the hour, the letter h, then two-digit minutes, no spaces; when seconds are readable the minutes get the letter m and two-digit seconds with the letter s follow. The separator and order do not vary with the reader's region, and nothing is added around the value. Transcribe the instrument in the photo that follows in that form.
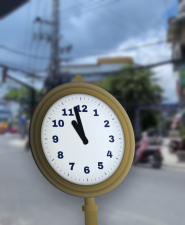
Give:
10h58
